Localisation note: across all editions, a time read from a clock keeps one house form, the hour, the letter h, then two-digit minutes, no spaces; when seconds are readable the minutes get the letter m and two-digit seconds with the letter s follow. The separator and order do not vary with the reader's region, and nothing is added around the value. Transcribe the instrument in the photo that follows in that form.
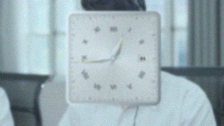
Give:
12h44
